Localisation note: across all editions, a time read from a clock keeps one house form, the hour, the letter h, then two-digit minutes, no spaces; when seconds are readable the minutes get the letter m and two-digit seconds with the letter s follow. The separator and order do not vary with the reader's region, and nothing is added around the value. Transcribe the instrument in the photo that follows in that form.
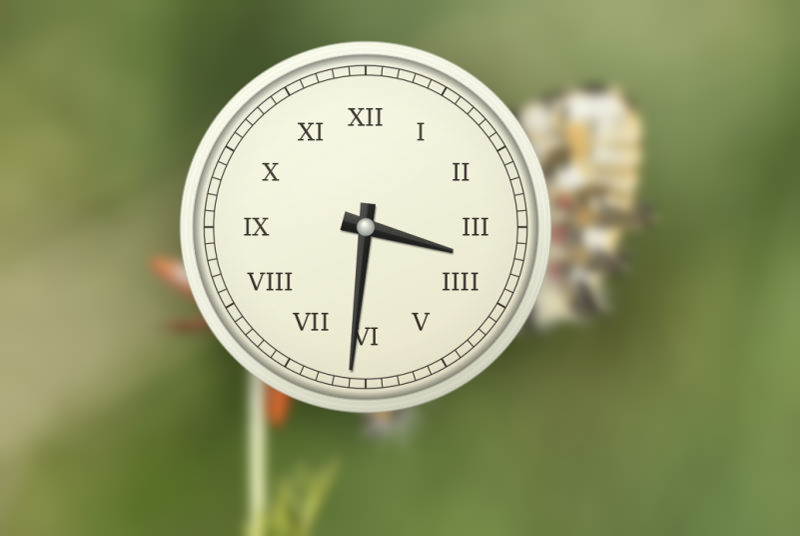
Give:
3h31
